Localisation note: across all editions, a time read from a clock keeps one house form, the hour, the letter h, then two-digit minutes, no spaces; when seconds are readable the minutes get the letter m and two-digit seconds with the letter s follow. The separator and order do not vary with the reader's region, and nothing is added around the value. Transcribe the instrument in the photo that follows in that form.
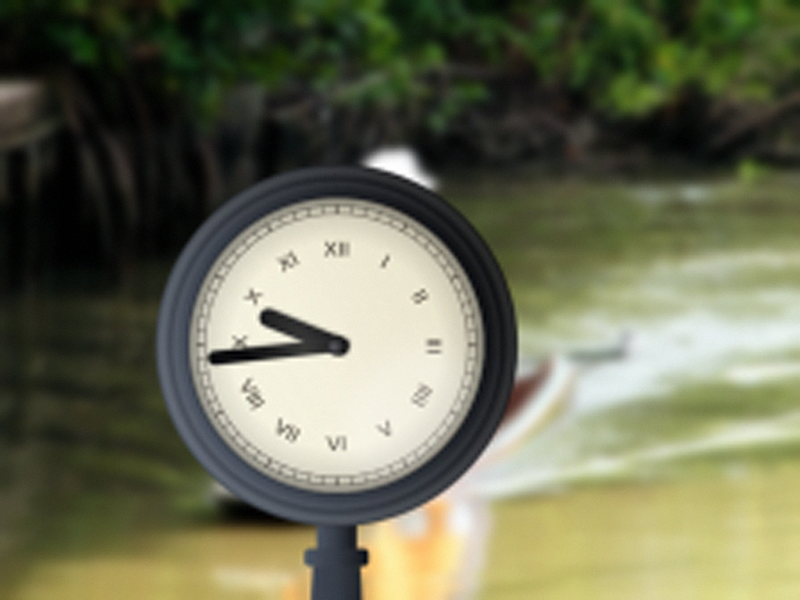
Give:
9h44
